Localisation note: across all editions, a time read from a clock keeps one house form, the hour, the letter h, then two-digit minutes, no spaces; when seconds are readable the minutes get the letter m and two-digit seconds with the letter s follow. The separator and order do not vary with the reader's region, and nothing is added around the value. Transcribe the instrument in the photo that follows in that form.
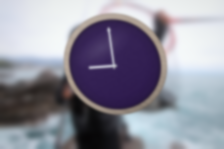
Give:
9h00
